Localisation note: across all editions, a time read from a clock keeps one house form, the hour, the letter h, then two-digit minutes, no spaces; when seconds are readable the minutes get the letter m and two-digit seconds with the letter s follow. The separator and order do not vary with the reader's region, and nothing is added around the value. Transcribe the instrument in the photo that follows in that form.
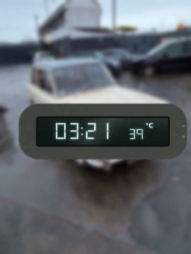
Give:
3h21
